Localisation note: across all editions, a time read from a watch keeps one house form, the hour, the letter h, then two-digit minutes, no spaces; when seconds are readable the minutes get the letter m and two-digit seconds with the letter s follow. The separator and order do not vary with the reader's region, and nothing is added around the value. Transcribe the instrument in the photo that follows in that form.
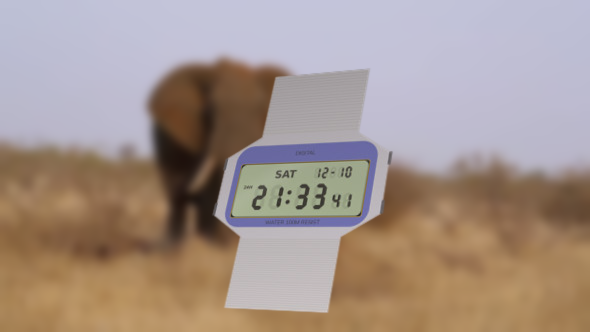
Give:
21h33m41s
